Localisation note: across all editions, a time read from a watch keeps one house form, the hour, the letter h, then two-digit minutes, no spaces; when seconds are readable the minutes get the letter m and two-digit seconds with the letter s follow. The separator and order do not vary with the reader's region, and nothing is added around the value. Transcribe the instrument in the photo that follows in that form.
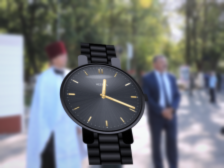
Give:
12h19
